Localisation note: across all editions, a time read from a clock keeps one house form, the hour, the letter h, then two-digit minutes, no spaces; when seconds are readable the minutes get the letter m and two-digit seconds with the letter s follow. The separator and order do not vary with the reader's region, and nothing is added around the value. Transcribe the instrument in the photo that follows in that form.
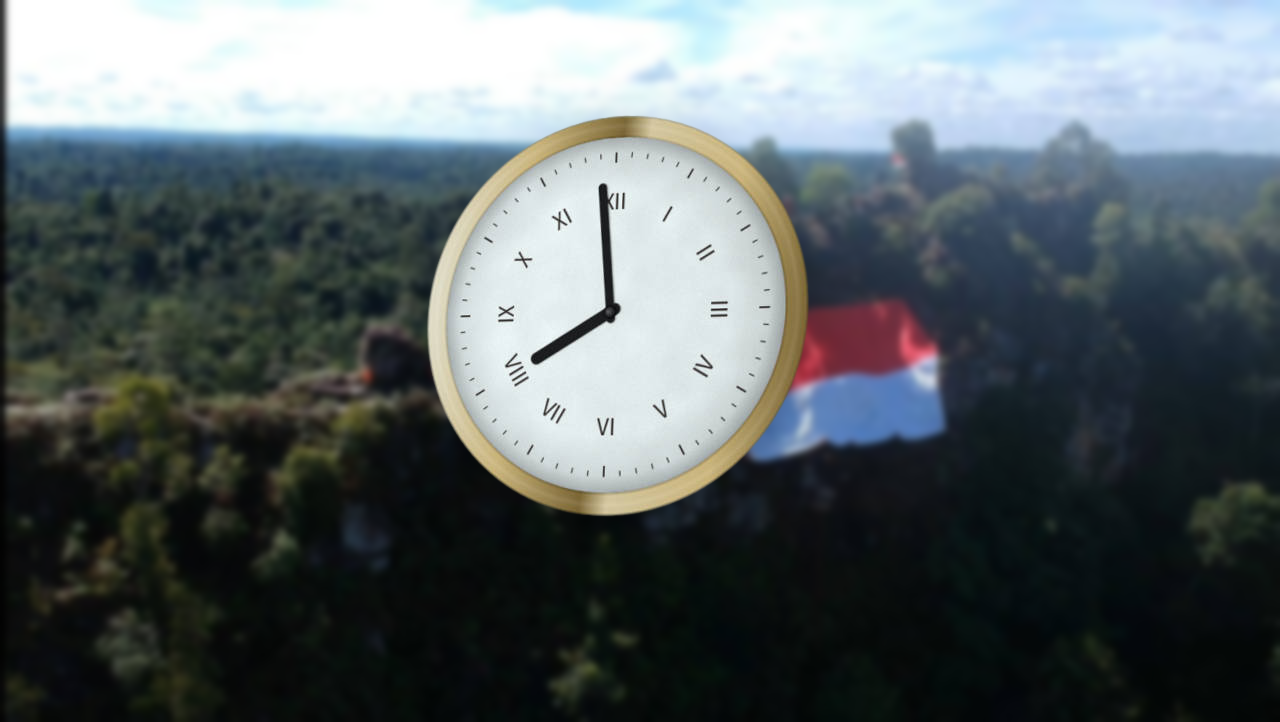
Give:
7h59
